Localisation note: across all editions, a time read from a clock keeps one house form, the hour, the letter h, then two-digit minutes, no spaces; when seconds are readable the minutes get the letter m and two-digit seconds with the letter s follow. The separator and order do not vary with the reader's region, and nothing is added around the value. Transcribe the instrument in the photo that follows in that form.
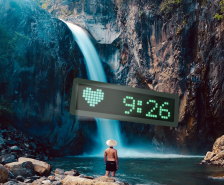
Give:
9h26
